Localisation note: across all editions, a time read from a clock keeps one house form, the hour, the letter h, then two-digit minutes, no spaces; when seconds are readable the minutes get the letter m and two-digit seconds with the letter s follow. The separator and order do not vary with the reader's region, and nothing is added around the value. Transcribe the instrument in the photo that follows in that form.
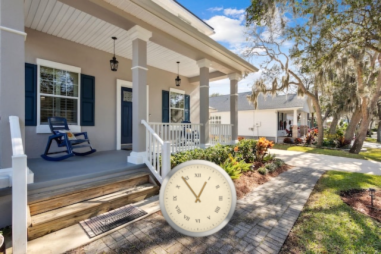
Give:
12h54
